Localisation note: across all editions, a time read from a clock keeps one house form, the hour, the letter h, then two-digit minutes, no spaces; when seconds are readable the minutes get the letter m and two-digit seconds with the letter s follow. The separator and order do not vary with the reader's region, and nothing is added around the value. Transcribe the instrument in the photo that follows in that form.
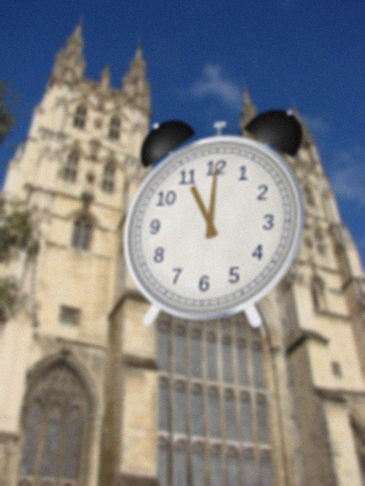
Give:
11h00
